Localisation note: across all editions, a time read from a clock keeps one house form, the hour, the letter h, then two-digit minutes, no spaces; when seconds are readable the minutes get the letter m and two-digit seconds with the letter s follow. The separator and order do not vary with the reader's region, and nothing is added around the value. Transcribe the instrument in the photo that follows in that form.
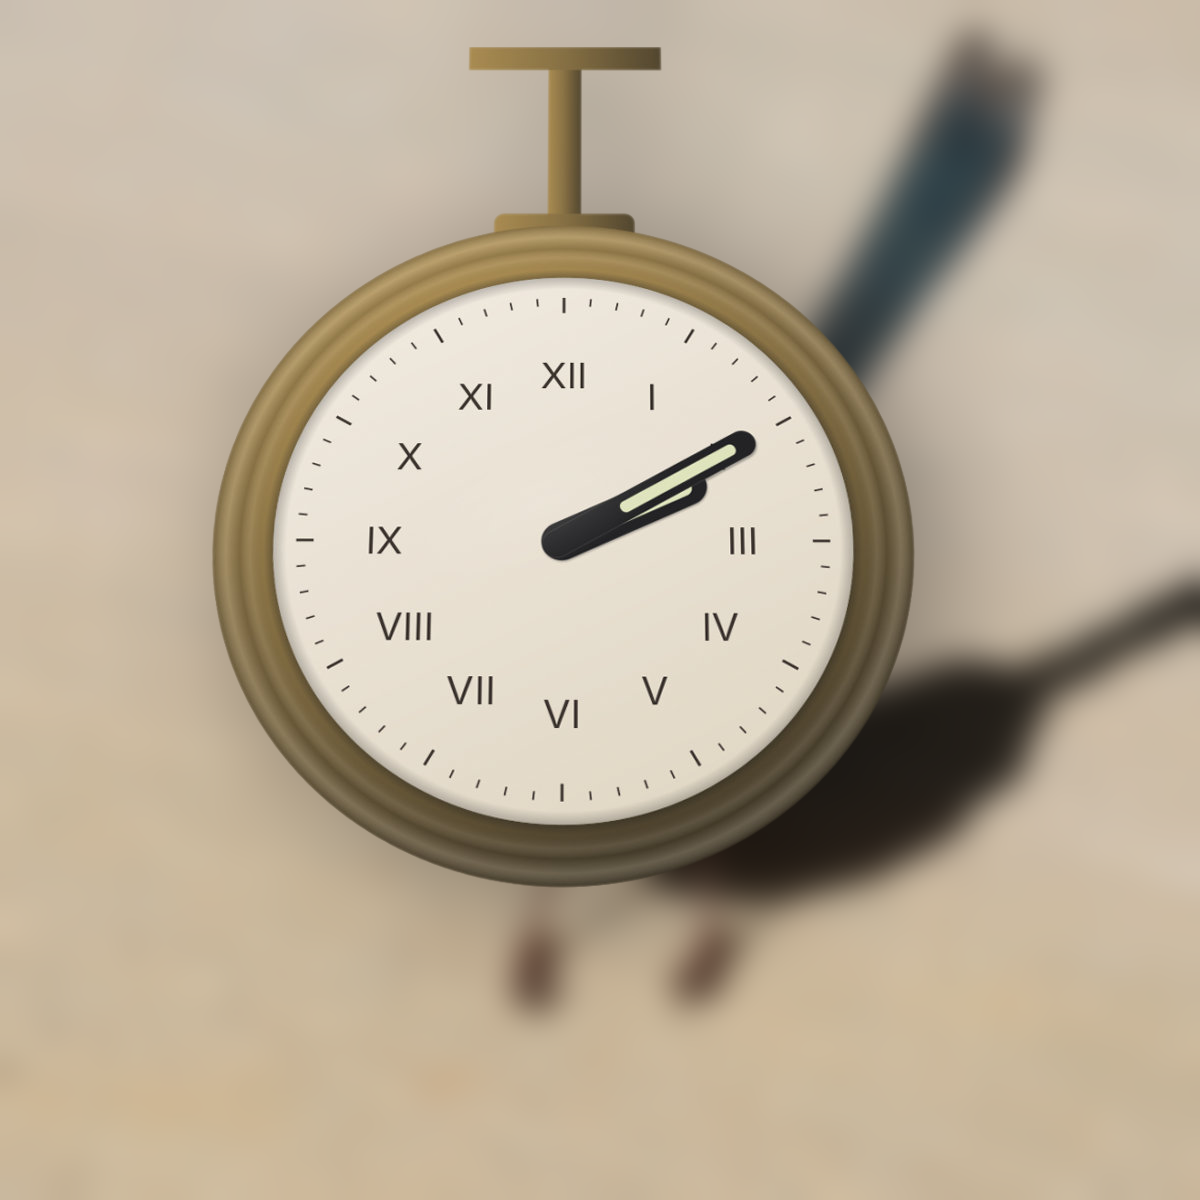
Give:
2h10
